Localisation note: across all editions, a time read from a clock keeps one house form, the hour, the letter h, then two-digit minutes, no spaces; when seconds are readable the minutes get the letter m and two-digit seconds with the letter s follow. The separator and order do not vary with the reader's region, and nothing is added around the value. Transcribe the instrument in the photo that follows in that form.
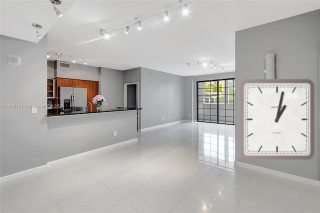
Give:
1h02
